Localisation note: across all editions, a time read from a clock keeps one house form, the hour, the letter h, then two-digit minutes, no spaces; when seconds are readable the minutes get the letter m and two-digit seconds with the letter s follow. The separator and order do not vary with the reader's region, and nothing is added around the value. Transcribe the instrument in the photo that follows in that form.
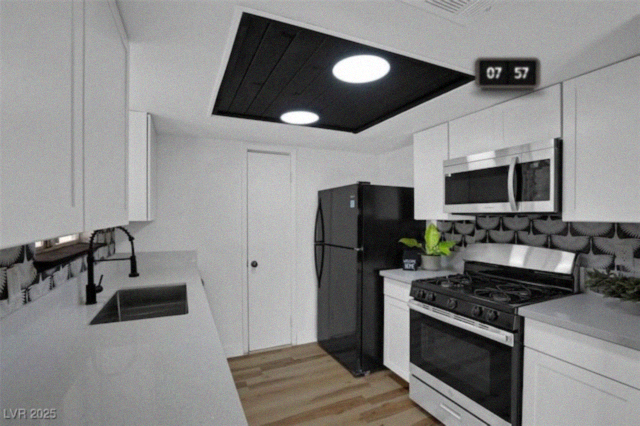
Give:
7h57
